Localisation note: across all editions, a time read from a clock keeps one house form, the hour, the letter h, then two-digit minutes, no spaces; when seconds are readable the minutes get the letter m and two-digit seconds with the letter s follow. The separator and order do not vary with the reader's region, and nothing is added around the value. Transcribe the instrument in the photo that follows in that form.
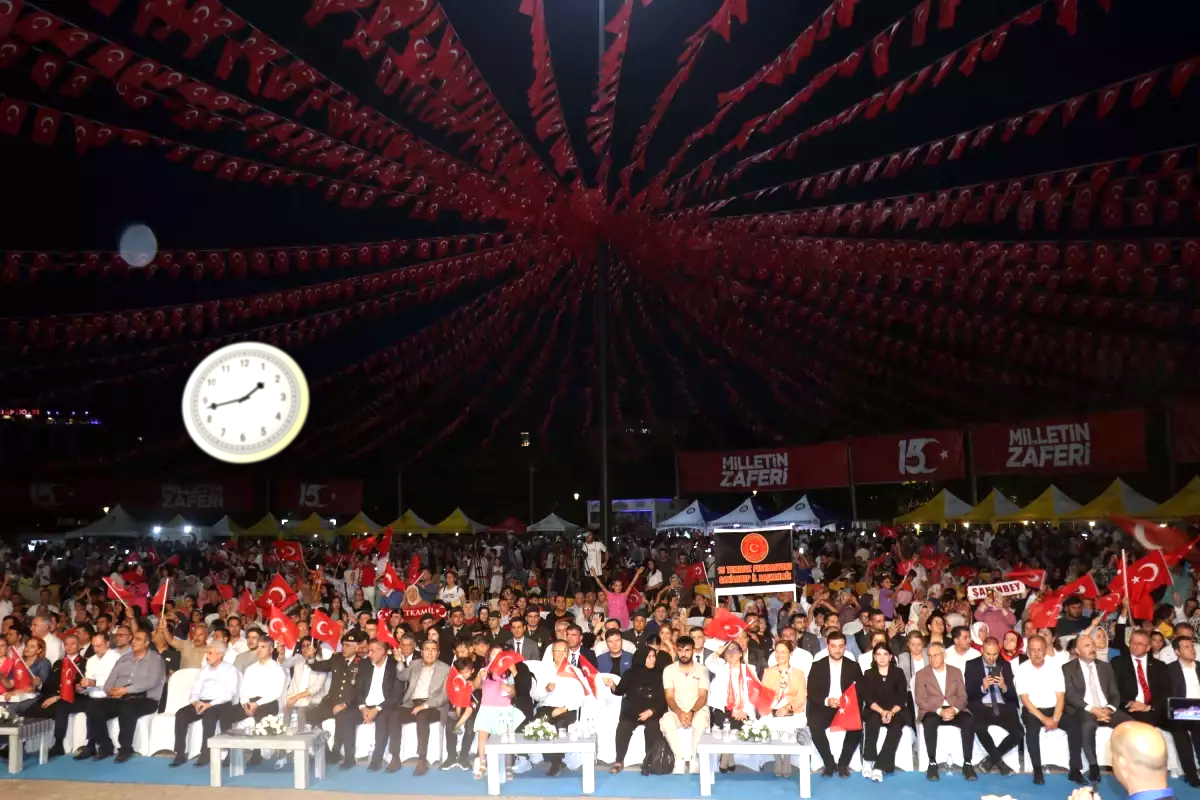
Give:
1h43
